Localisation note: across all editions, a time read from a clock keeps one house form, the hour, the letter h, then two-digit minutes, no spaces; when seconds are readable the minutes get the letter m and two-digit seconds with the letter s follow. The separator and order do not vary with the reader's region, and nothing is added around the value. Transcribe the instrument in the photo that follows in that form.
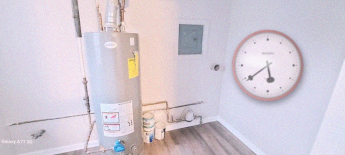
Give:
5h39
